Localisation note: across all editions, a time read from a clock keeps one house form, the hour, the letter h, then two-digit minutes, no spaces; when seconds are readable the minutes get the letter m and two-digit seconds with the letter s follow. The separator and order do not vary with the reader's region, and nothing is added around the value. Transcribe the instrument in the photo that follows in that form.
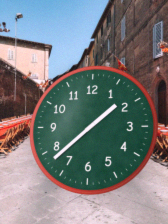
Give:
1h38
